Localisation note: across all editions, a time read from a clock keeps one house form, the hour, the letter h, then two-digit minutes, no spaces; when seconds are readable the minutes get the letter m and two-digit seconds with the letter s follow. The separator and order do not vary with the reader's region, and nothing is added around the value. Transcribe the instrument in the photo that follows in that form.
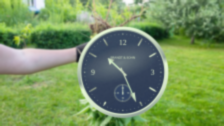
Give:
10h26
